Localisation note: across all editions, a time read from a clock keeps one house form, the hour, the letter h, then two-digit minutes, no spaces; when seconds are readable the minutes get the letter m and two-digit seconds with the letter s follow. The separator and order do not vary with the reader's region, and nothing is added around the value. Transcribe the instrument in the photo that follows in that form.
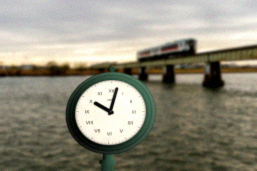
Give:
10h02
